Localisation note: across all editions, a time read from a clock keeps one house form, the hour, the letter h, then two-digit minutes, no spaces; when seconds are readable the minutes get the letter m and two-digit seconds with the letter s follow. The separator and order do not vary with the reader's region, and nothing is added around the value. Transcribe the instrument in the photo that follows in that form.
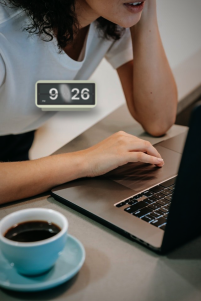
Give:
9h26
